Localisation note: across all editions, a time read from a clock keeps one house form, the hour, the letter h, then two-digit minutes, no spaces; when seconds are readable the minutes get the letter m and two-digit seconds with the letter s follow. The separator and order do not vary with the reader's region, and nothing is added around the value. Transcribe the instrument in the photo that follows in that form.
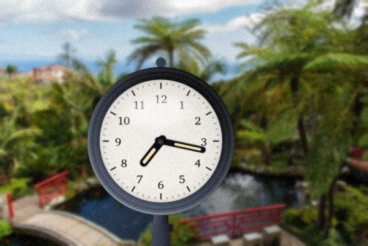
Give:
7h17
